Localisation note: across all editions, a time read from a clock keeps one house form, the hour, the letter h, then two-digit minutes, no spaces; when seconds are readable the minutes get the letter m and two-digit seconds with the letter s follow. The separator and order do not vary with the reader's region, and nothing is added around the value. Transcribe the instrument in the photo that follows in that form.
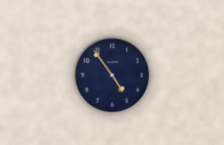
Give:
4h54
